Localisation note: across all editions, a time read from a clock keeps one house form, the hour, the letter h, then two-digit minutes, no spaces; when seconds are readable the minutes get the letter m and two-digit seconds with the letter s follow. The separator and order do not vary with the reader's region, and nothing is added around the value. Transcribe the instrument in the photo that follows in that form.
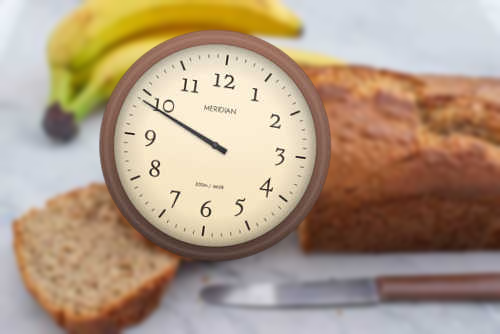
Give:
9h49
